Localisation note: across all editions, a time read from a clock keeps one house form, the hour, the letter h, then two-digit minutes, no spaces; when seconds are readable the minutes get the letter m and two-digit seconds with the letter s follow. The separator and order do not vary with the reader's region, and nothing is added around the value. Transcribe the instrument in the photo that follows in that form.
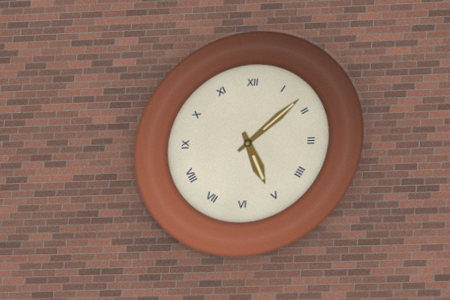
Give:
5h08
